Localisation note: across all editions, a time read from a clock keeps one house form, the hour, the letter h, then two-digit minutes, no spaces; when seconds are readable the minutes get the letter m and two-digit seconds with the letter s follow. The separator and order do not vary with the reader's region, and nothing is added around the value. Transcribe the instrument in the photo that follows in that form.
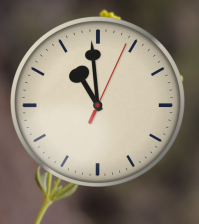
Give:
10h59m04s
